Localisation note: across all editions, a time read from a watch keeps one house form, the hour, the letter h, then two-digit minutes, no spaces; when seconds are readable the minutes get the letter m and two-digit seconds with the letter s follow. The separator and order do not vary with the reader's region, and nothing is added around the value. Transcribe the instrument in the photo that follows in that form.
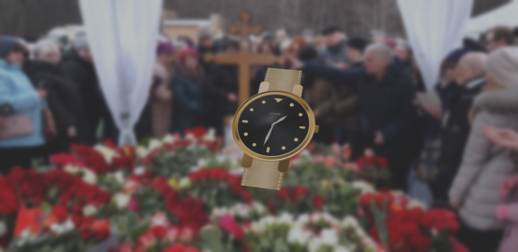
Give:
1h32
